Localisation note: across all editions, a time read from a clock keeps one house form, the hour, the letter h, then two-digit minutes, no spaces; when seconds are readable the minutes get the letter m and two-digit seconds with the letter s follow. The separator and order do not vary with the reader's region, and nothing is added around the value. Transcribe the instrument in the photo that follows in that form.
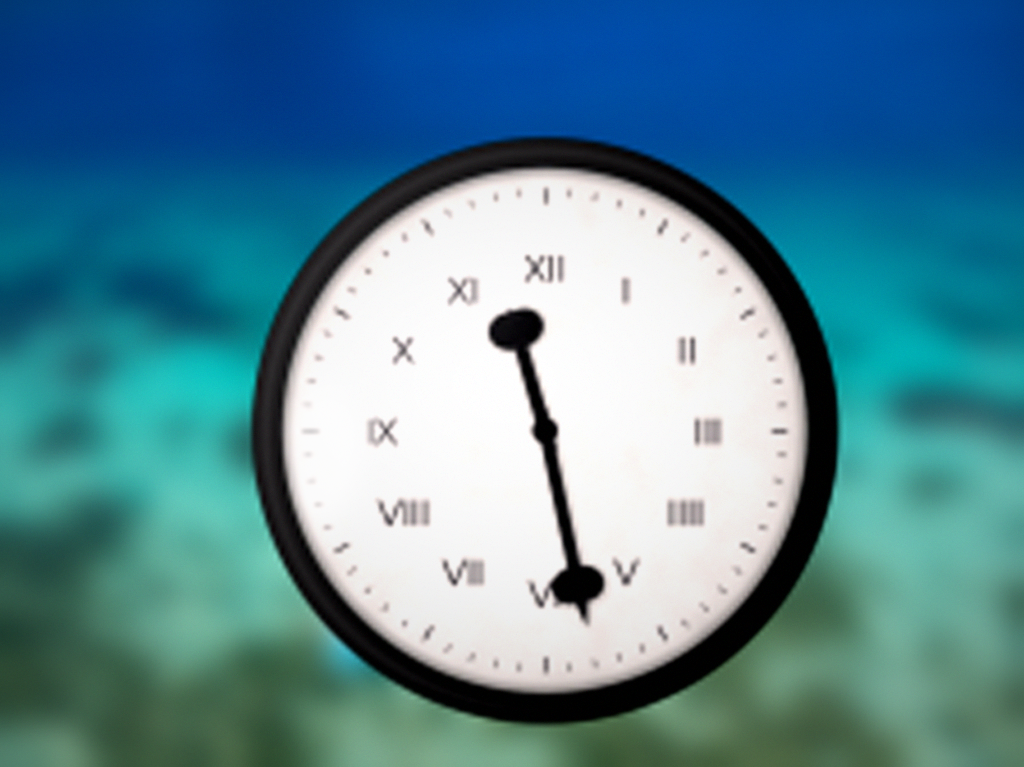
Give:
11h28
